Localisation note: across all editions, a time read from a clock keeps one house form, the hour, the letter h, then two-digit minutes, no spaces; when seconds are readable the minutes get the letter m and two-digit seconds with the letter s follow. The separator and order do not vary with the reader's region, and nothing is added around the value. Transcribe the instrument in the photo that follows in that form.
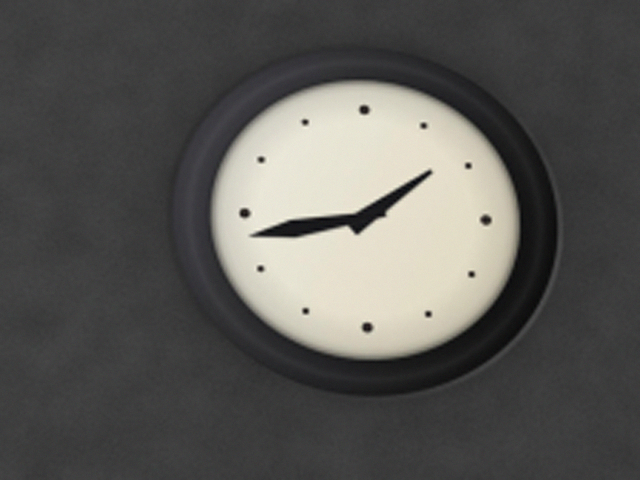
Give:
1h43
